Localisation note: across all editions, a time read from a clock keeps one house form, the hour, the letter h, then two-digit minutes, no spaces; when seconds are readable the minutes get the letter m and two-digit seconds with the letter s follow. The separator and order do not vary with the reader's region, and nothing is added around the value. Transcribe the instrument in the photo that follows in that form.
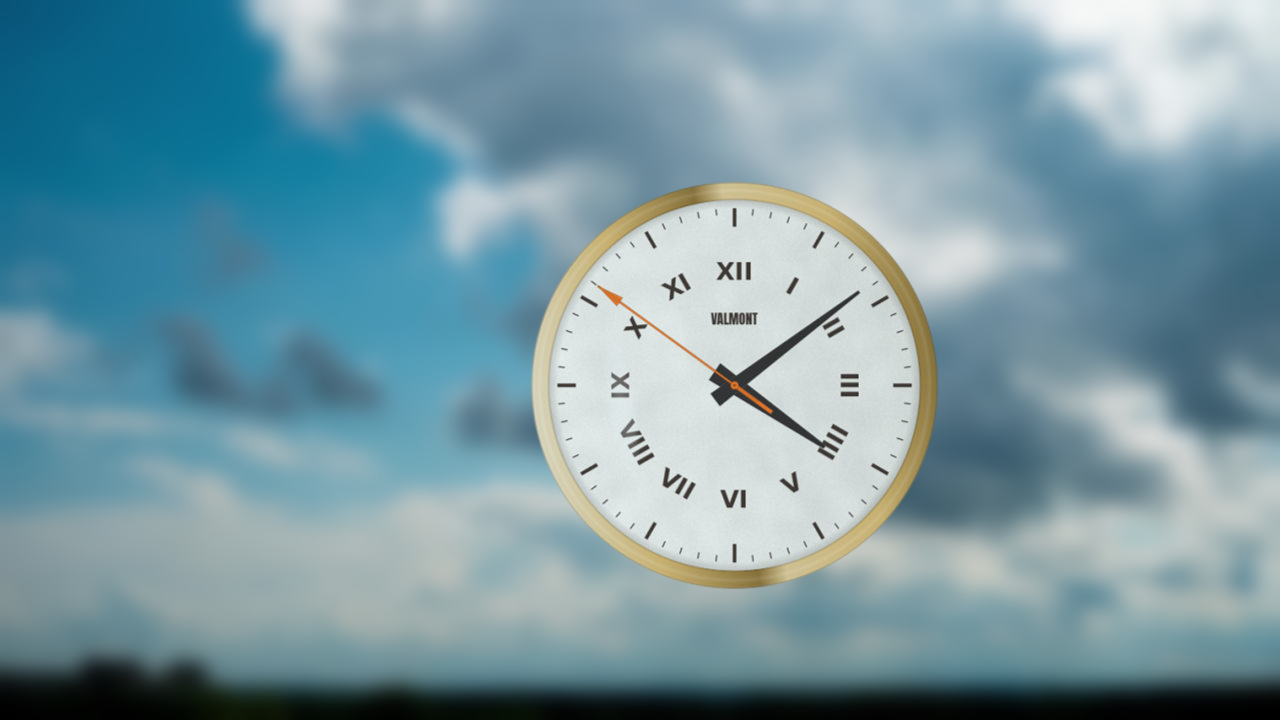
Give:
4h08m51s
